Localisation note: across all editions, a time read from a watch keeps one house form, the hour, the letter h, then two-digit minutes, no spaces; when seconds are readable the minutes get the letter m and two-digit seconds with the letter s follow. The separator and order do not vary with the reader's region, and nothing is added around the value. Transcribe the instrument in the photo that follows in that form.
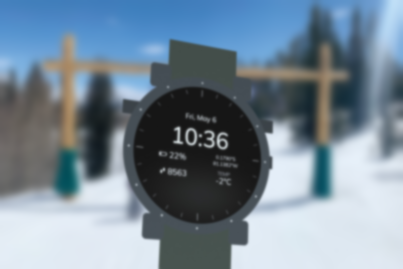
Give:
10h36
